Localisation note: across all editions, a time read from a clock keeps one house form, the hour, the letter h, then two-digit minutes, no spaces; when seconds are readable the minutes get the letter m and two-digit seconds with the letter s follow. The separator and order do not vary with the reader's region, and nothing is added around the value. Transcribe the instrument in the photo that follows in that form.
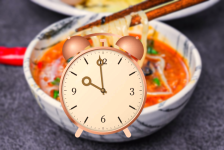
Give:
9h59
